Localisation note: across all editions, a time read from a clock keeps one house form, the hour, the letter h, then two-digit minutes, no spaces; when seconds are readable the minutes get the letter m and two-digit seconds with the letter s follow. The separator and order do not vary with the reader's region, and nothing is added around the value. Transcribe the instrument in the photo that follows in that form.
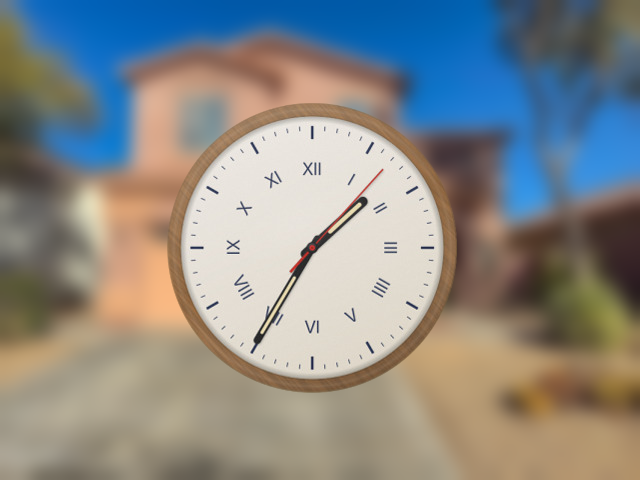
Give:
1h35m07s
